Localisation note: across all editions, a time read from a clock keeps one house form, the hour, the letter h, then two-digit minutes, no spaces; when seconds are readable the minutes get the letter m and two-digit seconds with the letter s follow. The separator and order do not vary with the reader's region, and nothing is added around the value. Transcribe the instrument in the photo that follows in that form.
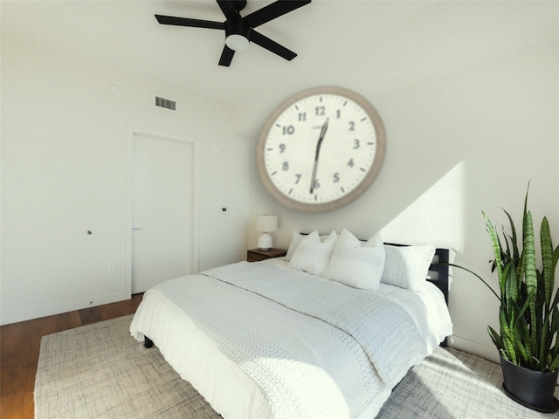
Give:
12h31
